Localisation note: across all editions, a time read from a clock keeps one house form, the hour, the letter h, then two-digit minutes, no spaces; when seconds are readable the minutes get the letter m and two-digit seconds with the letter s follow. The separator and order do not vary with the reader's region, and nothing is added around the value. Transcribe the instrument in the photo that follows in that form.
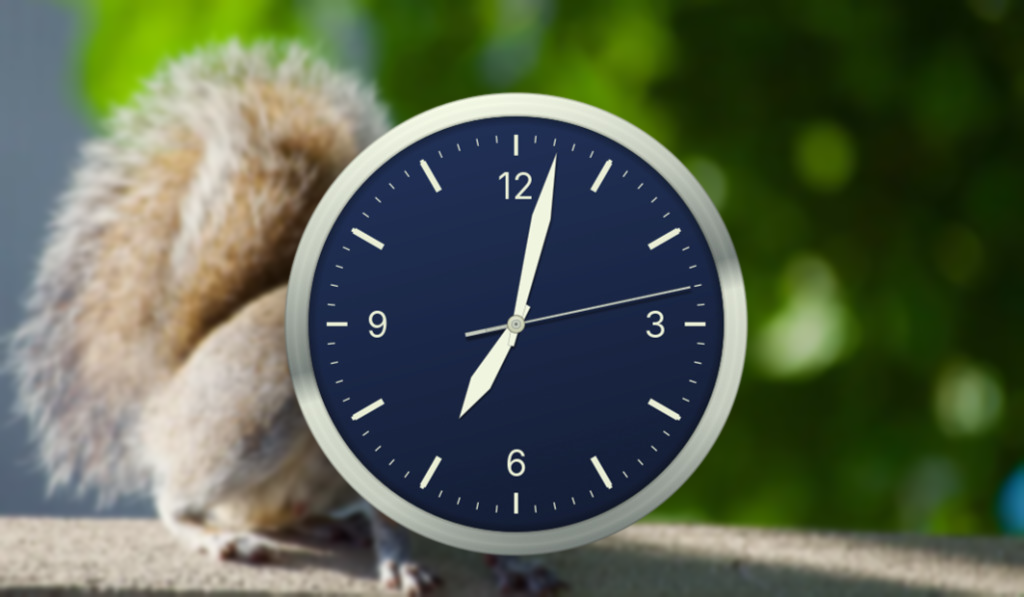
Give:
7h02m13s
